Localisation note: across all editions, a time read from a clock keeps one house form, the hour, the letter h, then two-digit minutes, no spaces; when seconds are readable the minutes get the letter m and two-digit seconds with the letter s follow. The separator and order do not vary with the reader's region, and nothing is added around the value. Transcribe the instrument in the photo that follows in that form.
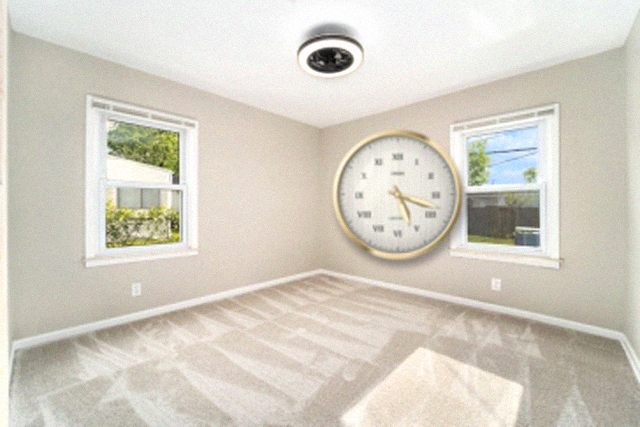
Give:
5h18
